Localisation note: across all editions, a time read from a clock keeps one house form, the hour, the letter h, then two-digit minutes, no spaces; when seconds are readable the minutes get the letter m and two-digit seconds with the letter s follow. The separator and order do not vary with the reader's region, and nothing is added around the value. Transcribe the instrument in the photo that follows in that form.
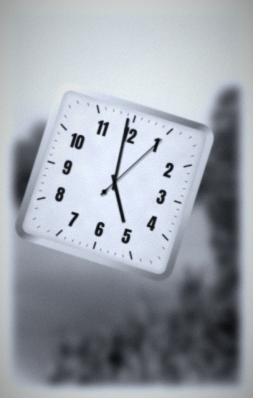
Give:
4h59m05s
